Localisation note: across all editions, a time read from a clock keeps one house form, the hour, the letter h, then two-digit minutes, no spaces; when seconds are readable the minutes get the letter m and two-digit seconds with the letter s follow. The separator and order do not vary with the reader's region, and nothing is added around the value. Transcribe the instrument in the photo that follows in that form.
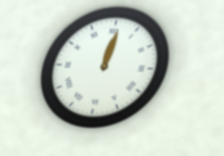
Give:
12h01
